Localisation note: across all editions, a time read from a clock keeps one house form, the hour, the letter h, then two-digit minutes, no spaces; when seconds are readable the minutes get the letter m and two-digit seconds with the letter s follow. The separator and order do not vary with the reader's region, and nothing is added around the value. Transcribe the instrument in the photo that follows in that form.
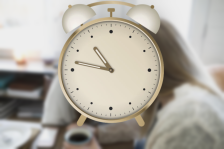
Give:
10h47
